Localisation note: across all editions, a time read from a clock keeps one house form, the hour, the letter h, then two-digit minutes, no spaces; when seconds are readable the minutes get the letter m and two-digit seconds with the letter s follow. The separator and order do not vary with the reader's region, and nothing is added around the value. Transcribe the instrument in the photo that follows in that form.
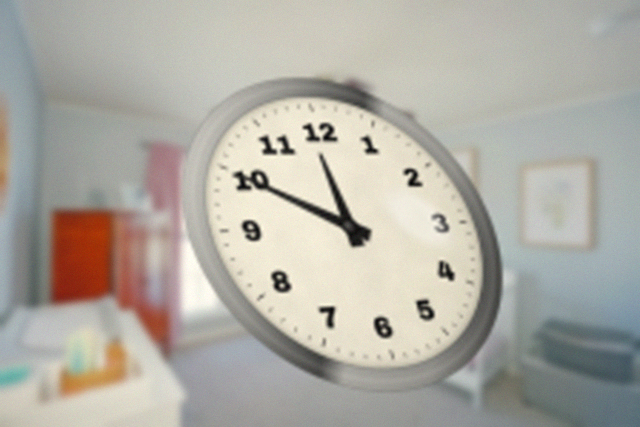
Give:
11h50
